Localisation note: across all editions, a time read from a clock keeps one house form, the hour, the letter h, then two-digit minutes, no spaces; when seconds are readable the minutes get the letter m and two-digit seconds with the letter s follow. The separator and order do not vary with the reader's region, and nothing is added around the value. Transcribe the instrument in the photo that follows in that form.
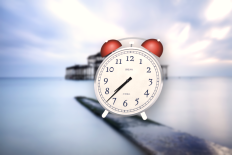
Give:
7h37
